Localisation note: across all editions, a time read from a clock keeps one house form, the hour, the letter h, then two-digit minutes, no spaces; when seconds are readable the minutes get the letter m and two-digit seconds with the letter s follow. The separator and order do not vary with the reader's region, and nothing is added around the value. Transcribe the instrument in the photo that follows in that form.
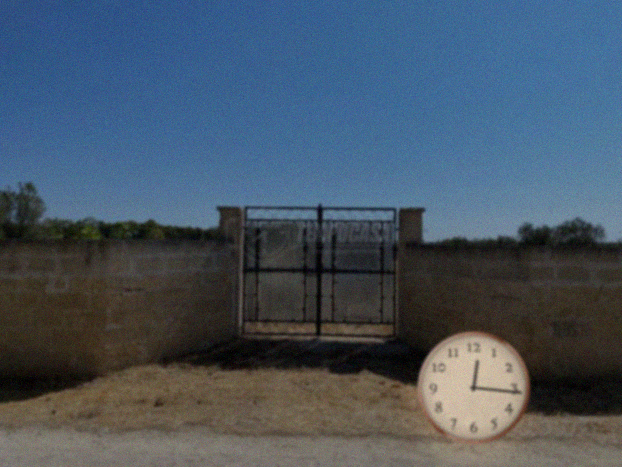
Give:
12h16
